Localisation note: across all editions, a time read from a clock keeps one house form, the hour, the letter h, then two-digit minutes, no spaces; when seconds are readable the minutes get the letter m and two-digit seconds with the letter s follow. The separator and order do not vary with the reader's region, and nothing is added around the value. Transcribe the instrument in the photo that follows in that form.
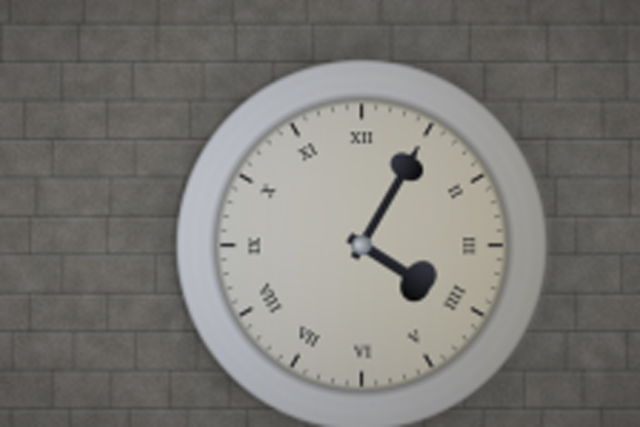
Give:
4h05
